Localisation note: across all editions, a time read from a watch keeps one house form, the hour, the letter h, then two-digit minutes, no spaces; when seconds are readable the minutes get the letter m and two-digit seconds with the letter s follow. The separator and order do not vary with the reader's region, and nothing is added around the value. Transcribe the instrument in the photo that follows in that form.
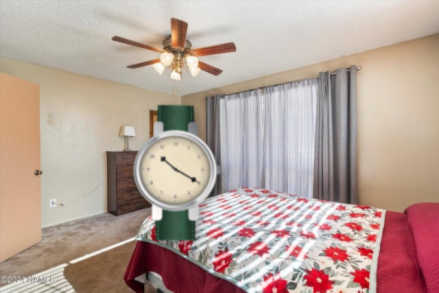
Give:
10h20
